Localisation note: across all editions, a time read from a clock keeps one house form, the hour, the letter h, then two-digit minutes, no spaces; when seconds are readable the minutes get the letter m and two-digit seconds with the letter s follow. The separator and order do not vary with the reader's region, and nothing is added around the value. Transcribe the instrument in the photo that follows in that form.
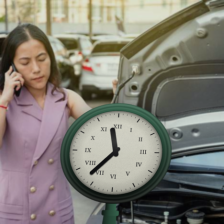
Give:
11h37
